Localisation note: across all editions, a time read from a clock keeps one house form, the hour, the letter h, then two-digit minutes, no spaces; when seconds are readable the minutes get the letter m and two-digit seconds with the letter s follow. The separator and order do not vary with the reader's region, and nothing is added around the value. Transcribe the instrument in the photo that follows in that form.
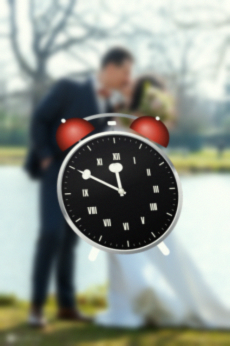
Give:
11h50
